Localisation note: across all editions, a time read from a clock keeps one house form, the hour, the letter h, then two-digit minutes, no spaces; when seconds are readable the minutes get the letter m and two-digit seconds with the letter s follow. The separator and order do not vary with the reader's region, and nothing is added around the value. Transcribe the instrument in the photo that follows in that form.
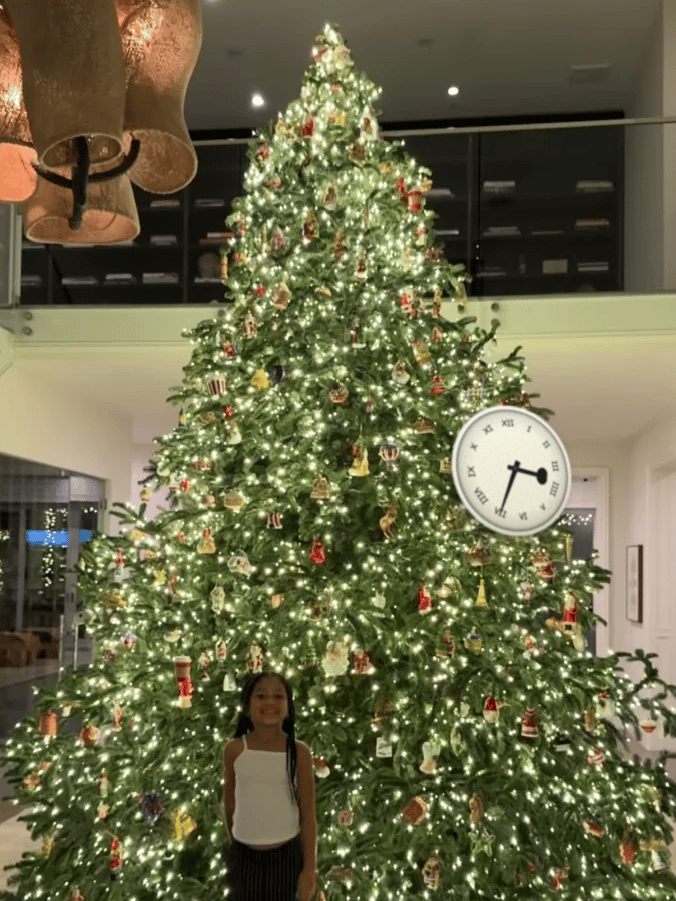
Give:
3h35
